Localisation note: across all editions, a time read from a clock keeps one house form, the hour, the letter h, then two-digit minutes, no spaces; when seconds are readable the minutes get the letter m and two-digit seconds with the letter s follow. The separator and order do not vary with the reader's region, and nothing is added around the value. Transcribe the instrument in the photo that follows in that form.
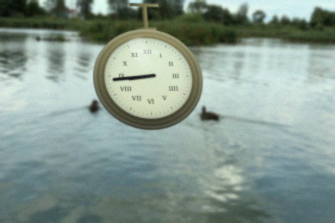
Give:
8h44
